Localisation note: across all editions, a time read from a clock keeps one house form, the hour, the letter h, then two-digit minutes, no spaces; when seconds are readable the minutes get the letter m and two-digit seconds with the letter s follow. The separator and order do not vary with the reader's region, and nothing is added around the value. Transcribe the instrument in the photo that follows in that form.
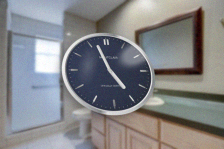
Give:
4h57
